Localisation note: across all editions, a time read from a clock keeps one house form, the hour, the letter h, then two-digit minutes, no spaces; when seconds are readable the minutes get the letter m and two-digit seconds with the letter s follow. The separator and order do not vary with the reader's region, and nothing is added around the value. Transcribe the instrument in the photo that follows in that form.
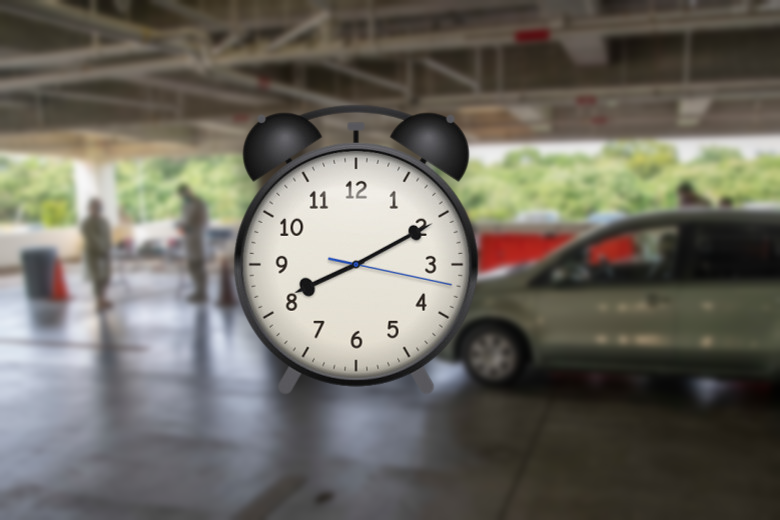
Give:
8h10m17s
